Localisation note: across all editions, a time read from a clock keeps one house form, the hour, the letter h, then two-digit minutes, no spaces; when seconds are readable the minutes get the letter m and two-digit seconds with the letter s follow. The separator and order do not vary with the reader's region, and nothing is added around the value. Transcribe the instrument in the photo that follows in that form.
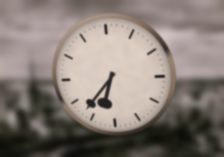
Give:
6h37
